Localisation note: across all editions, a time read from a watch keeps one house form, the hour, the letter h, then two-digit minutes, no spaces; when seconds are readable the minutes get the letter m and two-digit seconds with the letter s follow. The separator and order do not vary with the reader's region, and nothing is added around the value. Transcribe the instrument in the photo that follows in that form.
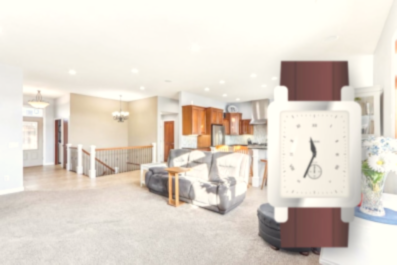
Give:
11h34
